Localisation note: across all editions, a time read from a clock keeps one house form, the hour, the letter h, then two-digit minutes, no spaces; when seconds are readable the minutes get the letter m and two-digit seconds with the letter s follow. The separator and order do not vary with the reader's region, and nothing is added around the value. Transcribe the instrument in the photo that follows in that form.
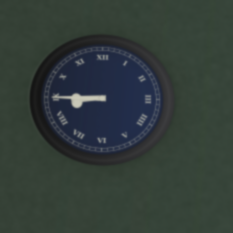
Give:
8h45
